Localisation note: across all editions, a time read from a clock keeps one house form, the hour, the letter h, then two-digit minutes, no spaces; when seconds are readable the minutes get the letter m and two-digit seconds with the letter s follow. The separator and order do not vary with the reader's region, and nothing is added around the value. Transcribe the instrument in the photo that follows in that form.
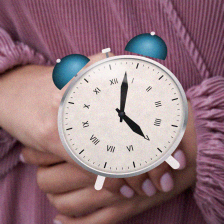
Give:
5h03
